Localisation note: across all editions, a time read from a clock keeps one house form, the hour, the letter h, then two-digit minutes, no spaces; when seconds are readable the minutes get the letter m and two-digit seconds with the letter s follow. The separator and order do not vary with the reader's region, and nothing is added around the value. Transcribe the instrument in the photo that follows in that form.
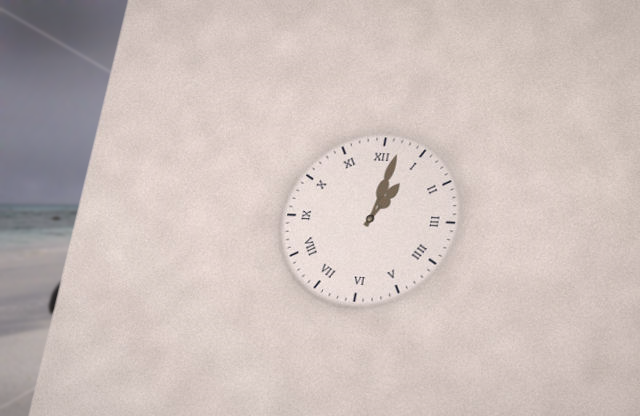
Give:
1h02
